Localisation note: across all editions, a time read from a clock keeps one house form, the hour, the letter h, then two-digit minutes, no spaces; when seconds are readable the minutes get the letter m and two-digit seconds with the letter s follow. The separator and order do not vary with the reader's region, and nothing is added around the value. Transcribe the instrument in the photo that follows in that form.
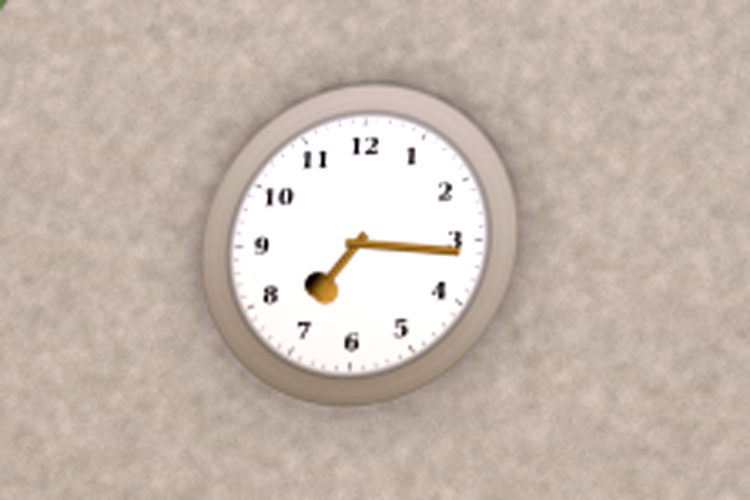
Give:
7h16
